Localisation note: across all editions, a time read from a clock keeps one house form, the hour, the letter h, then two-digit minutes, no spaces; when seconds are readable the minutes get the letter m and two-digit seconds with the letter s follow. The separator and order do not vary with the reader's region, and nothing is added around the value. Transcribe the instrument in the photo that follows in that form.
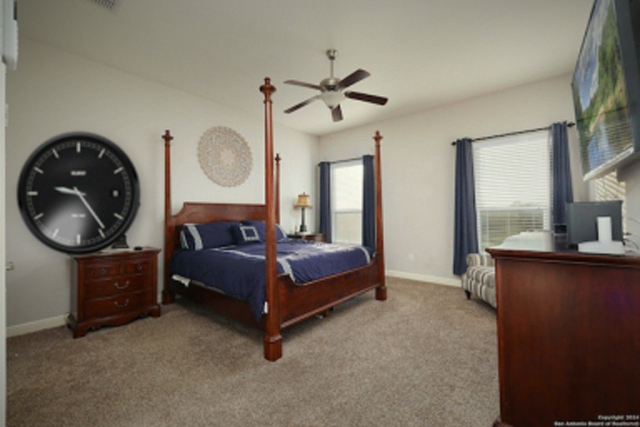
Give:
9h24
